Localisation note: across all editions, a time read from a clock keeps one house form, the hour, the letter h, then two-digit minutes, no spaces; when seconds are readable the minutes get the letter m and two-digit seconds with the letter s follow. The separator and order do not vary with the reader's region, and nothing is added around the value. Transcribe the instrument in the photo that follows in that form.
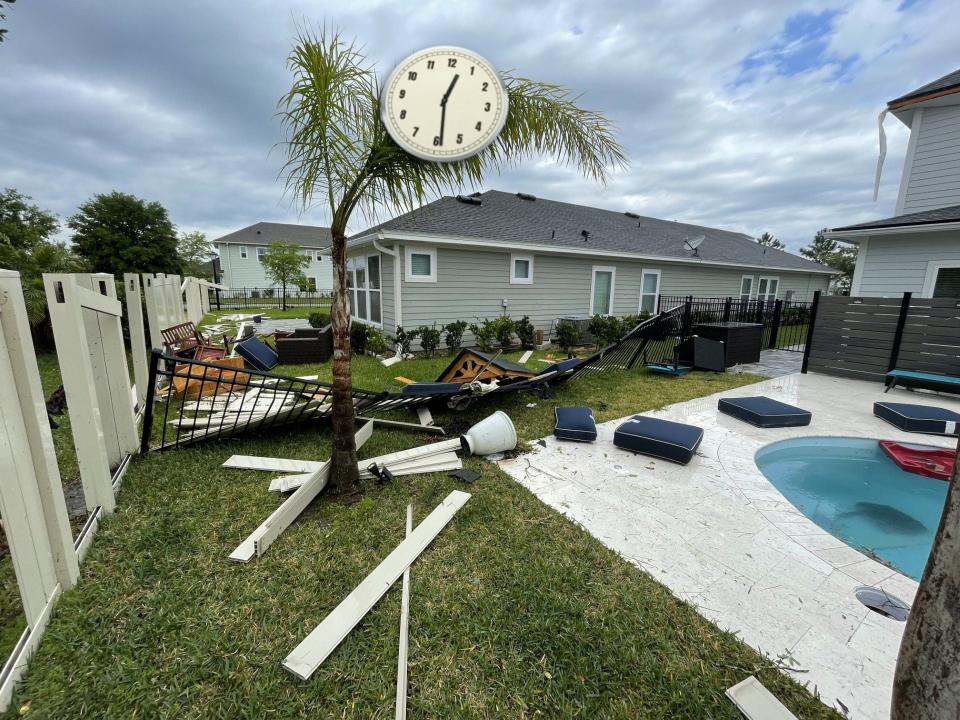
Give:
12h29
